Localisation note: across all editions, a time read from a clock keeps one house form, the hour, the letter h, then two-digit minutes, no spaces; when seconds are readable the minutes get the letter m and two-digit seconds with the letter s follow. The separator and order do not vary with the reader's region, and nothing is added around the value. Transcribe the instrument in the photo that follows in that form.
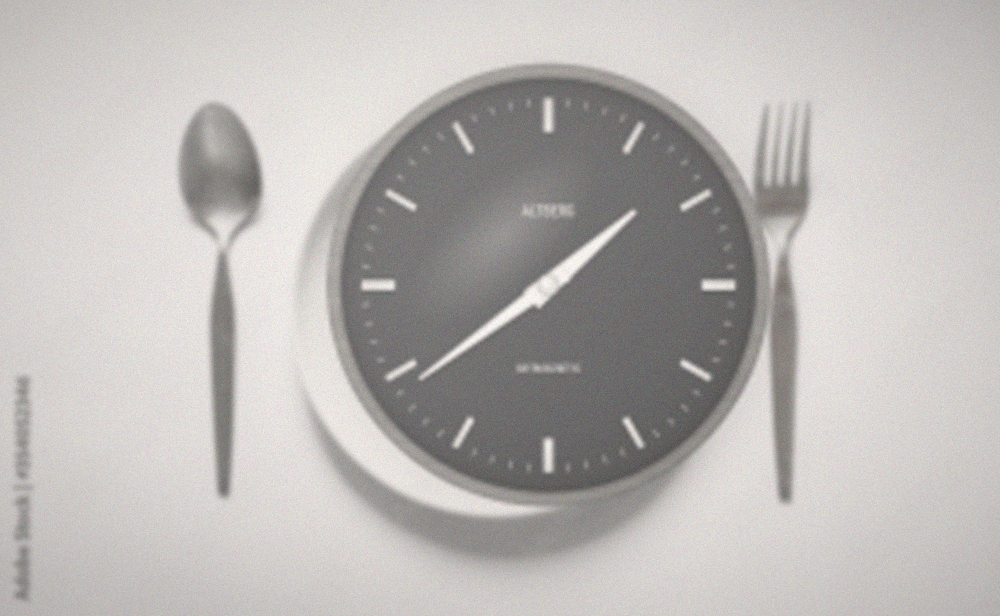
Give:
1h39
